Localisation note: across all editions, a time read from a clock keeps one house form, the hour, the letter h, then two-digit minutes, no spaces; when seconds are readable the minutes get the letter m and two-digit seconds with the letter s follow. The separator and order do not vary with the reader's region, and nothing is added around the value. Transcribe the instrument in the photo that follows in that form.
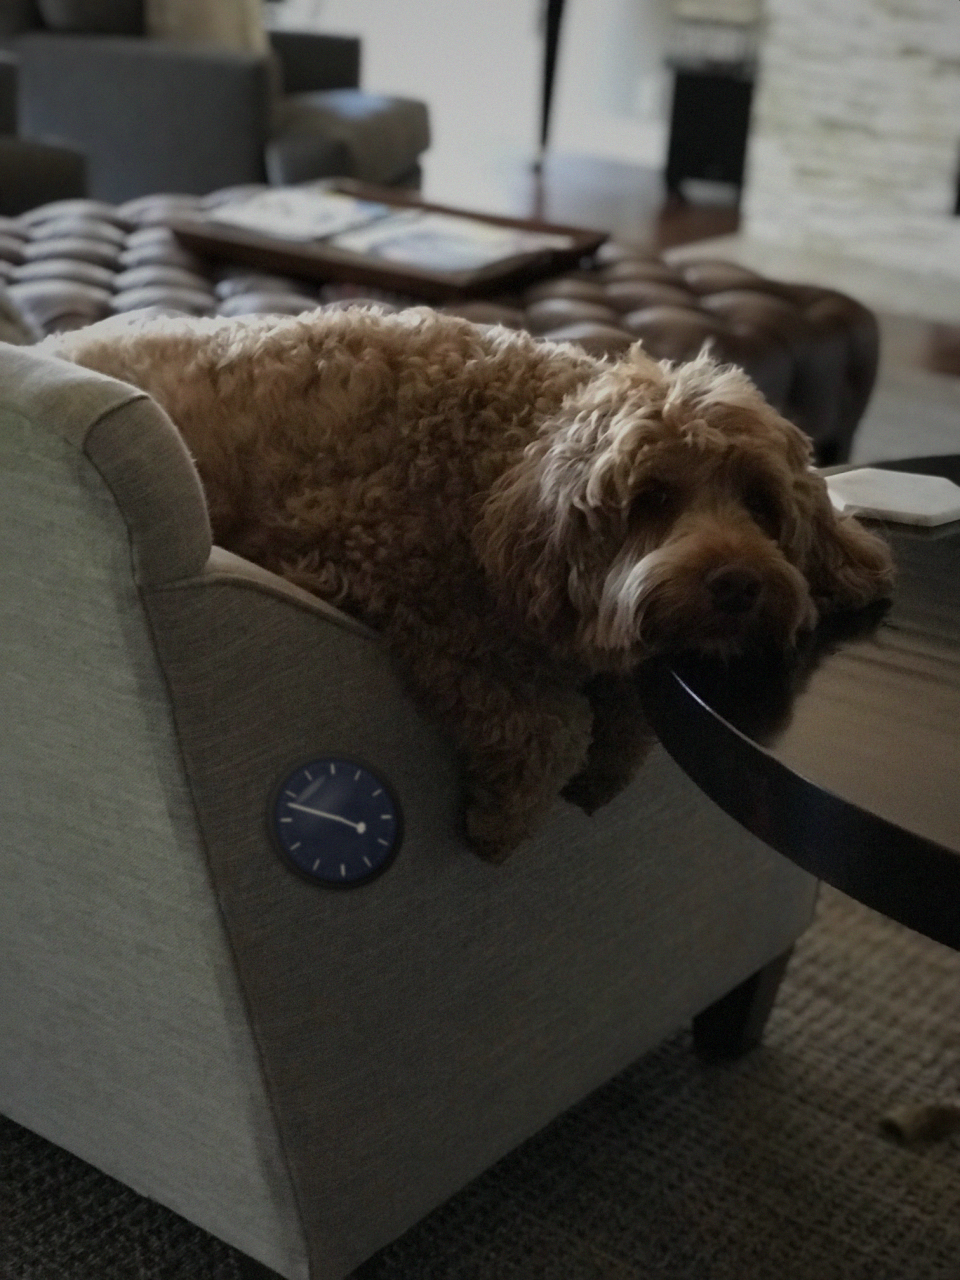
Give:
3h48
